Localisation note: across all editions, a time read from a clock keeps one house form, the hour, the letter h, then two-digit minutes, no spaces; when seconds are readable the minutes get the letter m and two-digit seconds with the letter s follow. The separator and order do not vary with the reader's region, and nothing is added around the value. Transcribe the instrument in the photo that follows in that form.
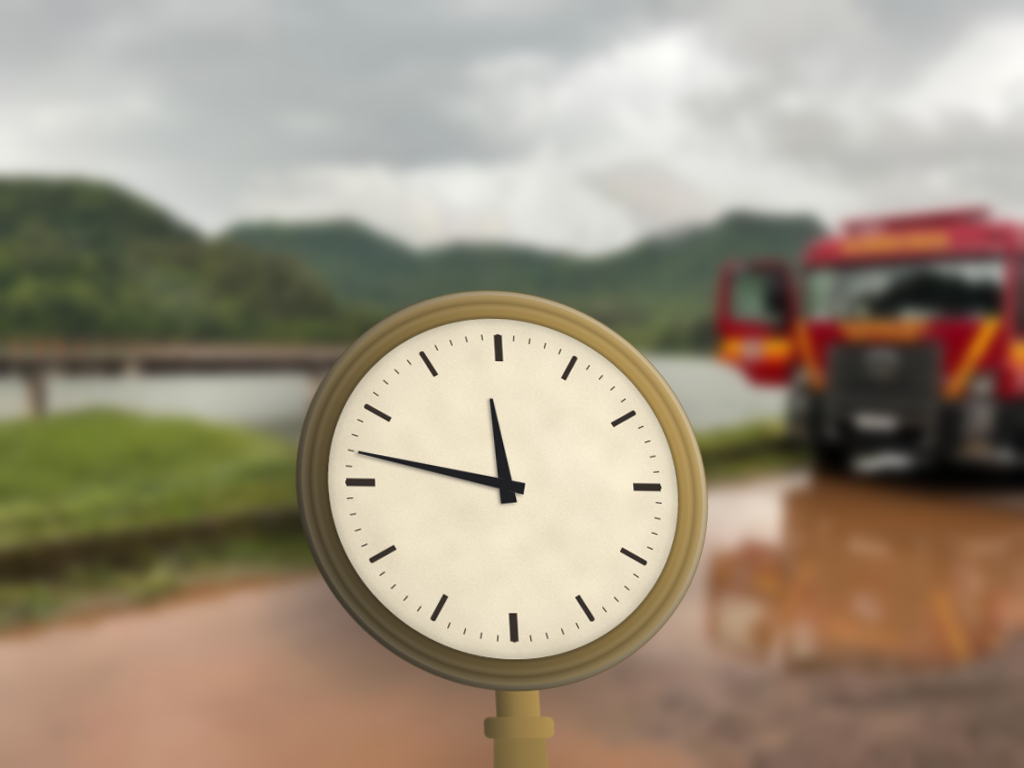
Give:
11h47
